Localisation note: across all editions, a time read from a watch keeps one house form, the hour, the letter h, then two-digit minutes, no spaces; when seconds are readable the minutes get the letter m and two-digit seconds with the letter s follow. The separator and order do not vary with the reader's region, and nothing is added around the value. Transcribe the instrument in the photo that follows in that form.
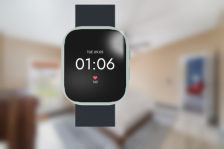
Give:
1h06
